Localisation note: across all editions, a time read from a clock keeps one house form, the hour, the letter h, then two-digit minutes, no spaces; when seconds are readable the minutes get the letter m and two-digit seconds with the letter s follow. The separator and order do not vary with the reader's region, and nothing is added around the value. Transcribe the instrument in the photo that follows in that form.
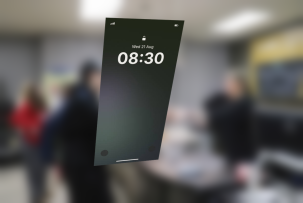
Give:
8h30
